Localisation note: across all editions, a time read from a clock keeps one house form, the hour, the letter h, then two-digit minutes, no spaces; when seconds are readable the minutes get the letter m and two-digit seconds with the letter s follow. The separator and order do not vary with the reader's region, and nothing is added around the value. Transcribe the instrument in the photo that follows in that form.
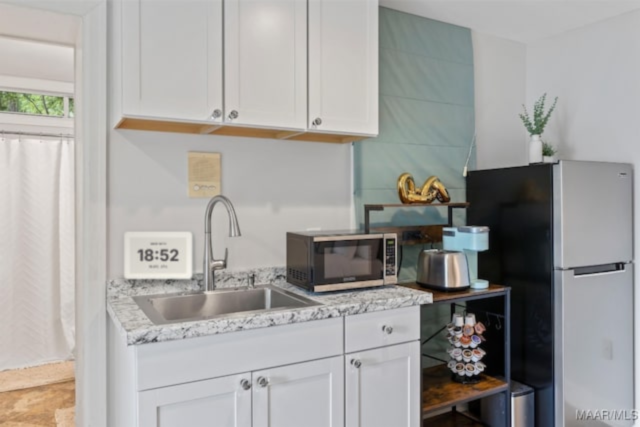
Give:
18h52
